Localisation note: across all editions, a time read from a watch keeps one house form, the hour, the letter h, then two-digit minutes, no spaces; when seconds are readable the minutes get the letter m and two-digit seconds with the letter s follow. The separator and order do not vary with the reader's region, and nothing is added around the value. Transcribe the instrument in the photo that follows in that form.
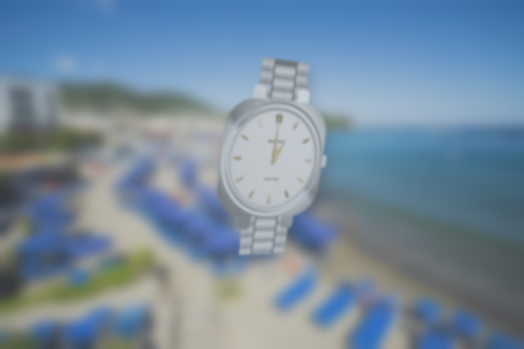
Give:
1h00
